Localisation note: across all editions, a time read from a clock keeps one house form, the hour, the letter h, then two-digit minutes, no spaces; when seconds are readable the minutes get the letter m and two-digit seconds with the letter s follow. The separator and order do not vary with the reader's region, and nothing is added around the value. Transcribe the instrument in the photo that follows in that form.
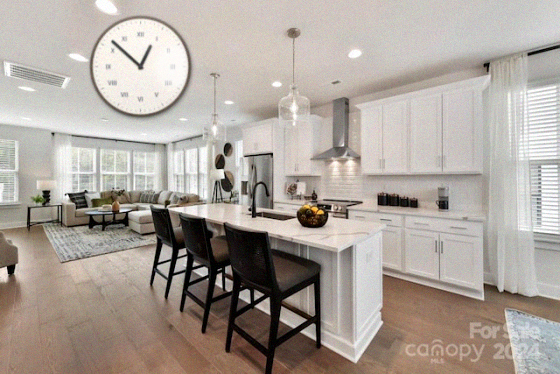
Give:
12h52
